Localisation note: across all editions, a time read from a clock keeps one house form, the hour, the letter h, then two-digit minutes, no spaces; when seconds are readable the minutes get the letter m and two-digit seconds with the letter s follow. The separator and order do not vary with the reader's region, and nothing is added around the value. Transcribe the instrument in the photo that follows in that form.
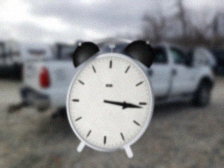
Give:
3h16
